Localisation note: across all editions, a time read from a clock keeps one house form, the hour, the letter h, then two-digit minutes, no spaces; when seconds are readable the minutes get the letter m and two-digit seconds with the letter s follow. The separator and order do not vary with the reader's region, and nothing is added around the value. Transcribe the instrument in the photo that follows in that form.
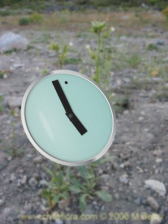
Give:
4h57
